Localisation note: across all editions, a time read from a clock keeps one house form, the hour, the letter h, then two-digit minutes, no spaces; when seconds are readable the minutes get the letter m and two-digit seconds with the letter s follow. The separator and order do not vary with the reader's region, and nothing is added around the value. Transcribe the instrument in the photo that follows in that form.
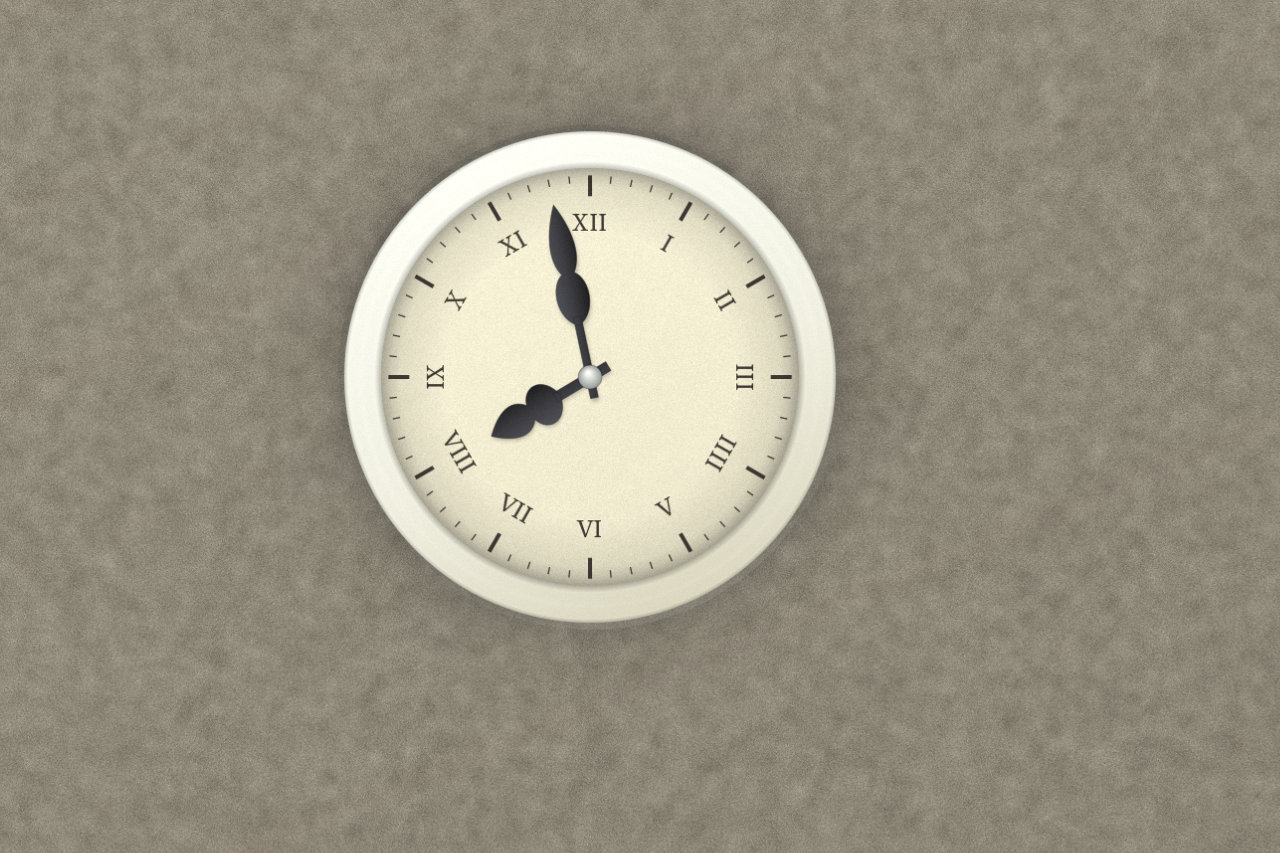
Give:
7h58
